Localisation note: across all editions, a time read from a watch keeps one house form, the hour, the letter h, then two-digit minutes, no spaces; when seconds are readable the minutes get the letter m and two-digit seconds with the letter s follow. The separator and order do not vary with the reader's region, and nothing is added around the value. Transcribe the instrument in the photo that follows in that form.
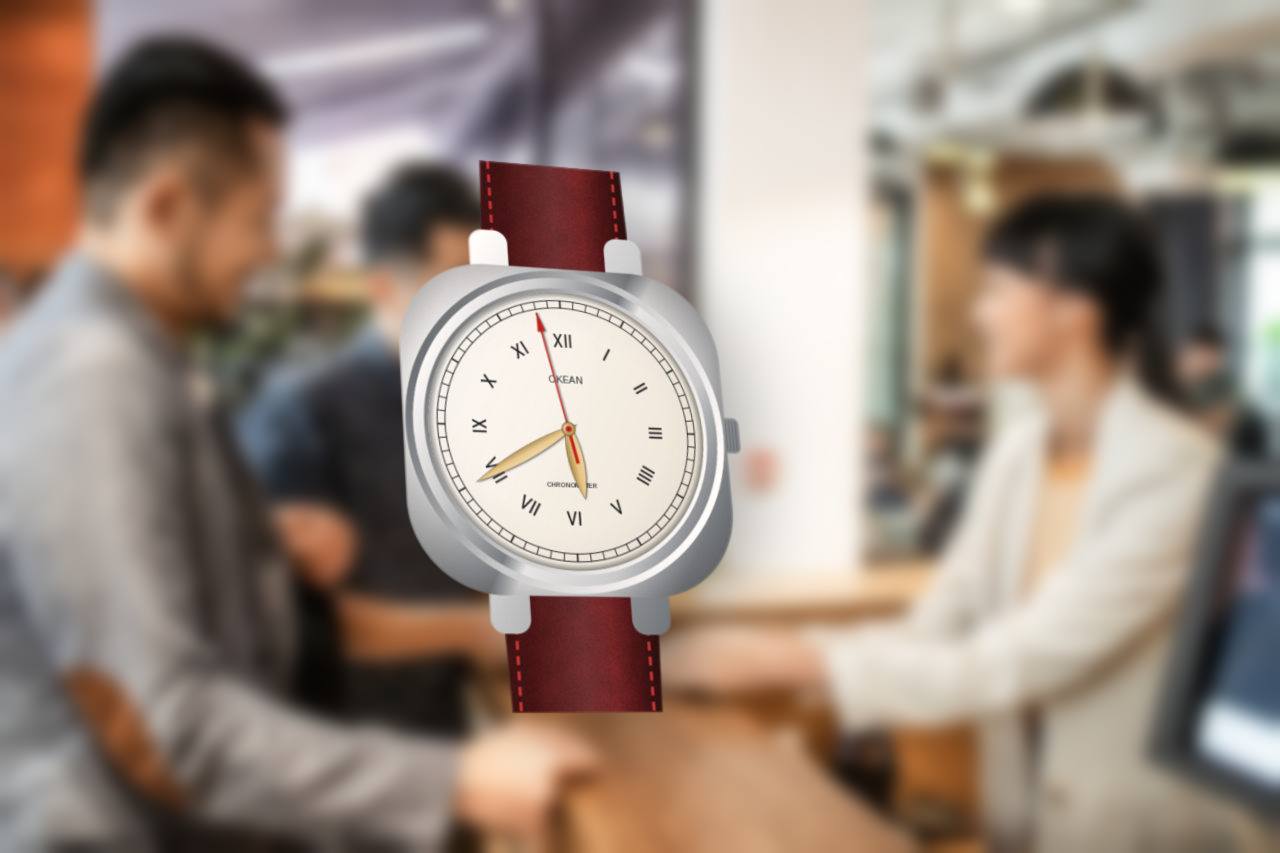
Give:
5h39m58s
